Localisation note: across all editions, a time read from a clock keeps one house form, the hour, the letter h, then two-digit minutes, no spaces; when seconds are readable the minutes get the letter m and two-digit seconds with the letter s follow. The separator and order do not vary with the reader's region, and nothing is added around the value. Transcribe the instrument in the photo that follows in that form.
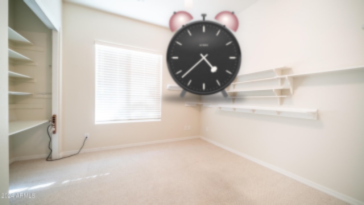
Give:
4h38
